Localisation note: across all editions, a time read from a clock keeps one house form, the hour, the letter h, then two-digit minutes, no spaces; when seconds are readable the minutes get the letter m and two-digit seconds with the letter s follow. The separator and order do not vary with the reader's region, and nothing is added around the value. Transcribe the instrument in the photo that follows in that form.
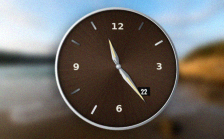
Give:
11h24
